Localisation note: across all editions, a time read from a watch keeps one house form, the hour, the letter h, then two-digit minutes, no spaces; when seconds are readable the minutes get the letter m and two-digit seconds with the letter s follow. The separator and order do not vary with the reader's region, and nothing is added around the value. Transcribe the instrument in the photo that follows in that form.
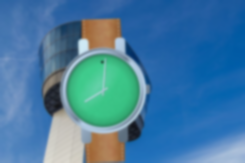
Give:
8h01
